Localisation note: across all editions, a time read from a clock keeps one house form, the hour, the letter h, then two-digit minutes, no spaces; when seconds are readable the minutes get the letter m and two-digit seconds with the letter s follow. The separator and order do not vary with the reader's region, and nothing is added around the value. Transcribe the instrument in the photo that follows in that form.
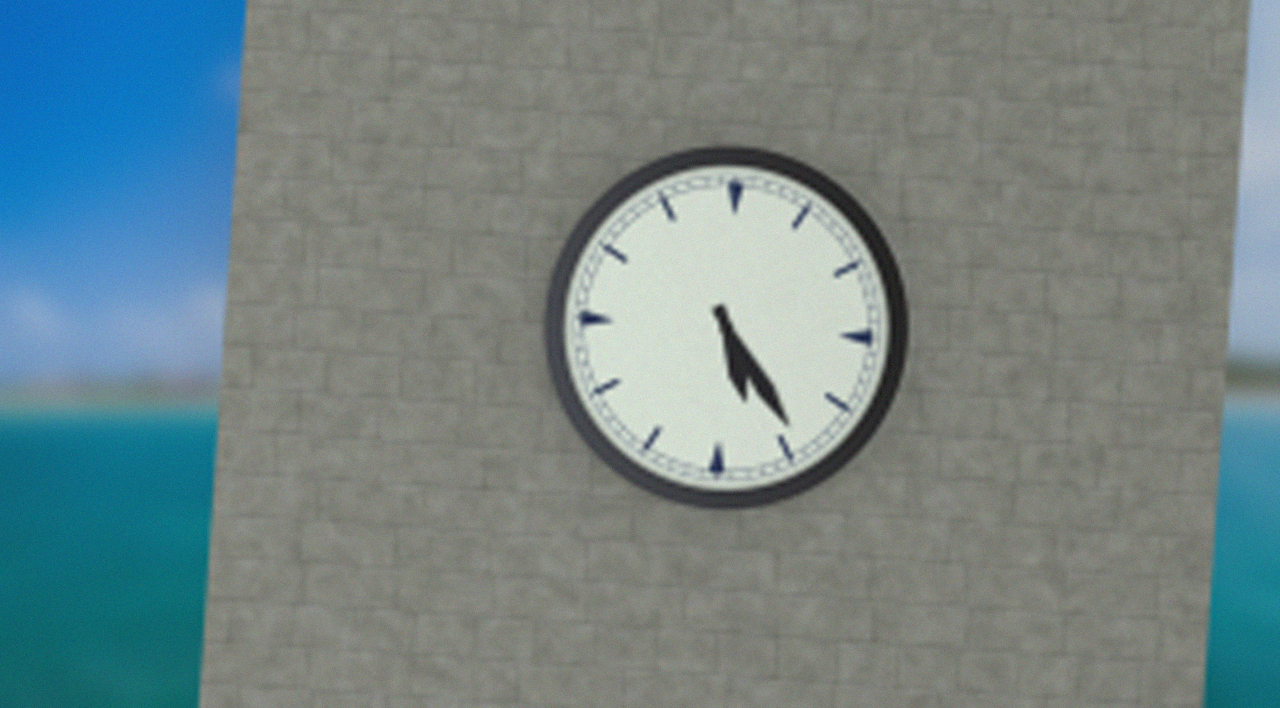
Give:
5h24
